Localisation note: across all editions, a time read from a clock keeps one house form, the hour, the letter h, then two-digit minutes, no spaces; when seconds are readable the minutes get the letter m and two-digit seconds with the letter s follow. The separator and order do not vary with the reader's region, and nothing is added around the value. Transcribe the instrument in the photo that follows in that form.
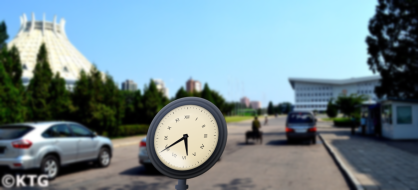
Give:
5h40
